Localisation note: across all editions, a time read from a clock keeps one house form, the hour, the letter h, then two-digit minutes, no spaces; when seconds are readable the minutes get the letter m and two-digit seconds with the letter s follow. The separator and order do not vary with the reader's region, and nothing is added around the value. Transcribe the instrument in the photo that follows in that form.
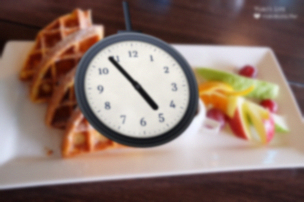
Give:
4h54
